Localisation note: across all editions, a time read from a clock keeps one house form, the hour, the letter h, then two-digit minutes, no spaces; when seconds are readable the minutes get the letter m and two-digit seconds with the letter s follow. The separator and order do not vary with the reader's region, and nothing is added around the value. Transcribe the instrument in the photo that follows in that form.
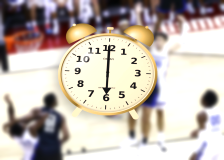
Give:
6h00
